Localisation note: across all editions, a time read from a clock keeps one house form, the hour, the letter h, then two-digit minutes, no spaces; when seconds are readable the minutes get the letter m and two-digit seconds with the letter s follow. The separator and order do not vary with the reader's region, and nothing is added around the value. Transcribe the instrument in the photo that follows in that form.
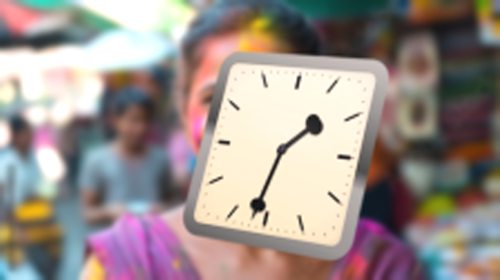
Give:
1h32
